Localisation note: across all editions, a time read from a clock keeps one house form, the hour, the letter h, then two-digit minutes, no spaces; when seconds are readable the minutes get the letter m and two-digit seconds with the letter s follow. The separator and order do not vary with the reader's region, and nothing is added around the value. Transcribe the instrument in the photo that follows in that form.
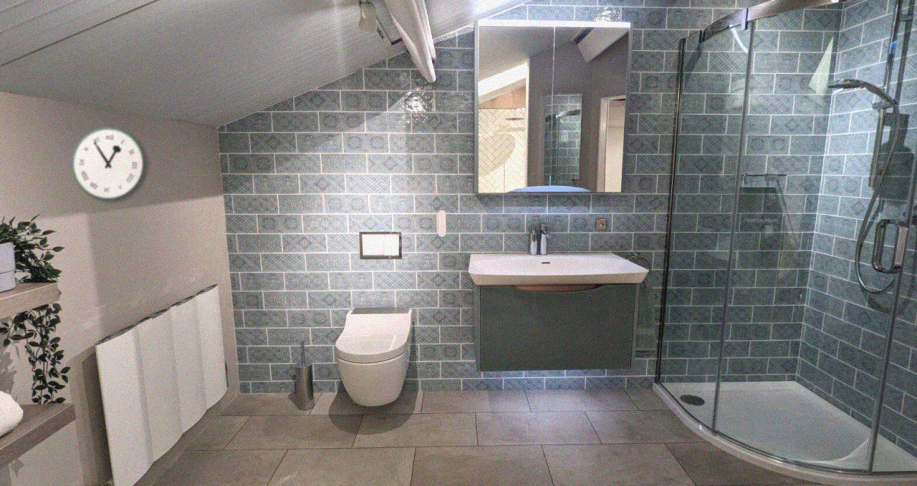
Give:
12h54
